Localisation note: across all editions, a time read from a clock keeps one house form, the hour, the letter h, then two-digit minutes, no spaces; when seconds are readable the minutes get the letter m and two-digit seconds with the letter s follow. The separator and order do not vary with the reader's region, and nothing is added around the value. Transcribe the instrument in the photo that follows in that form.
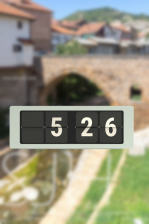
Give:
5h26
